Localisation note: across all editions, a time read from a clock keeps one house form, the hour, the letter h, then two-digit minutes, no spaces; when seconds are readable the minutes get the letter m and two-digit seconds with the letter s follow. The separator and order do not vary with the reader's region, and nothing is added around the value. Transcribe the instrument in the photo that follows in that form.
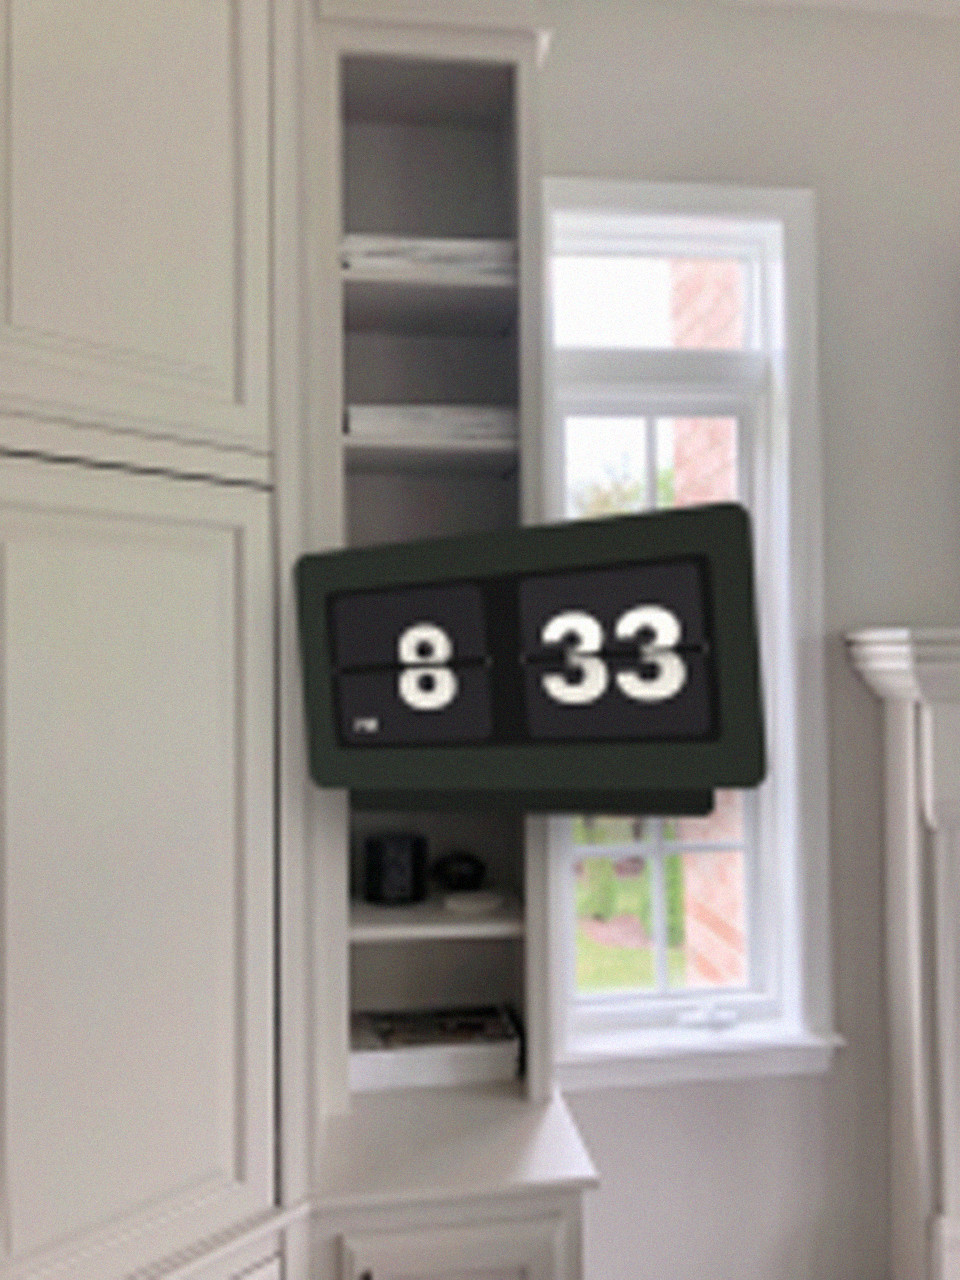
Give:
8h33
